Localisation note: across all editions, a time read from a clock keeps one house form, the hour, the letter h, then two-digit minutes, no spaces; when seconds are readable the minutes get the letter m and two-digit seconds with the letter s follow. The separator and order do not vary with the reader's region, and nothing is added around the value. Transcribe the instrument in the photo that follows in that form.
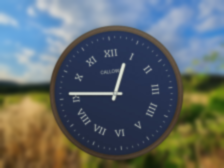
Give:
12h46
